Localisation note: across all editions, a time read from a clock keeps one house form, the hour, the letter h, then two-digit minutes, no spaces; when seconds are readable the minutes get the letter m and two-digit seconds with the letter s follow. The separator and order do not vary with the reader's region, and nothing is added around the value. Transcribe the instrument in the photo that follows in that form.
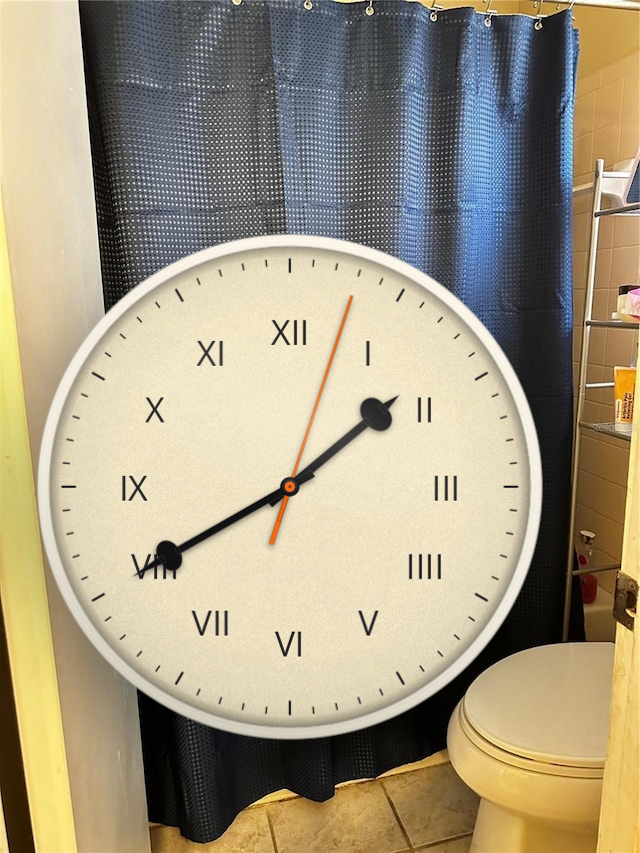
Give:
1h40m03s
